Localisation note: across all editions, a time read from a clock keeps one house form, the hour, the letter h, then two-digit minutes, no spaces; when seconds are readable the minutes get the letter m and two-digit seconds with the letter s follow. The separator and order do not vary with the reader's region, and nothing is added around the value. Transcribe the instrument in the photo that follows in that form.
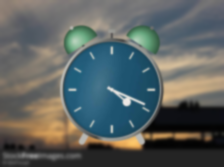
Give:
4h19
